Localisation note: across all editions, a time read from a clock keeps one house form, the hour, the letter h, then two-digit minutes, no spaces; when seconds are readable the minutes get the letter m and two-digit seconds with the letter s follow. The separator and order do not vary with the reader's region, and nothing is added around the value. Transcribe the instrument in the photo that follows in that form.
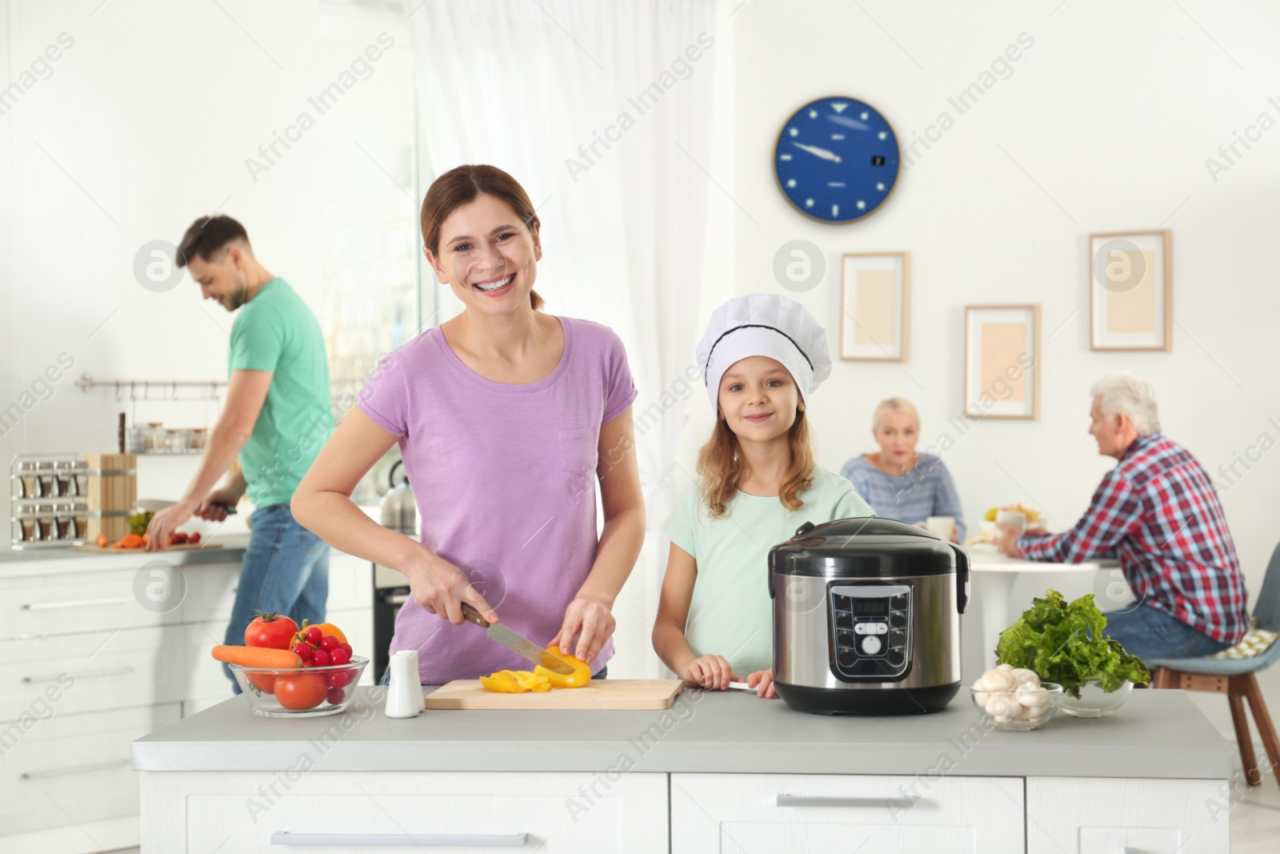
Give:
9h48
